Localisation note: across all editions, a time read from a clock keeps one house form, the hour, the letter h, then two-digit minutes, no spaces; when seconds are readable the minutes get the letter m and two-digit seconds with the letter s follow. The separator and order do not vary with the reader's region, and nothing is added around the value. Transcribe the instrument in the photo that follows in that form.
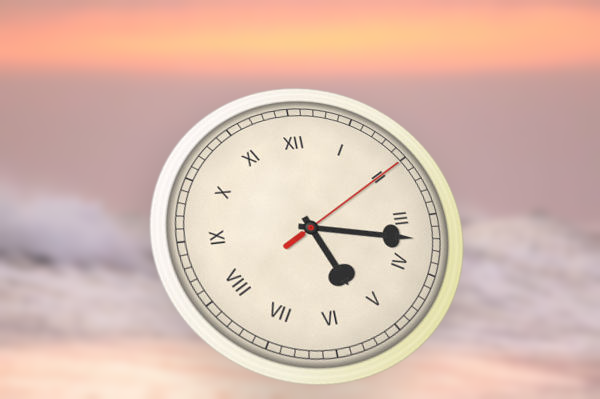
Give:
5h17m10s
